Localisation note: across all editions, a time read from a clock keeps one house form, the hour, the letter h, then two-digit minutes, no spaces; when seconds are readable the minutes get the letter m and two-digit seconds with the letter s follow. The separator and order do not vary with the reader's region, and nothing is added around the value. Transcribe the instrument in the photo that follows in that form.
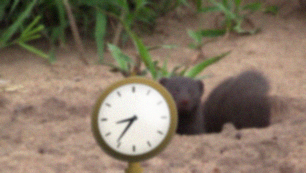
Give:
8h36
